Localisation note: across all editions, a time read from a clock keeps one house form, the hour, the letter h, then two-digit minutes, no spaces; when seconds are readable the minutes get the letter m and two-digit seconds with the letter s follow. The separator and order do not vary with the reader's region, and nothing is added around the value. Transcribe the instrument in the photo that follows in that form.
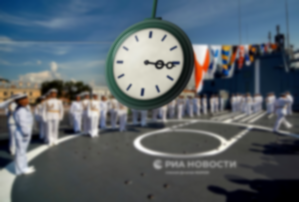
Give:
3h16
